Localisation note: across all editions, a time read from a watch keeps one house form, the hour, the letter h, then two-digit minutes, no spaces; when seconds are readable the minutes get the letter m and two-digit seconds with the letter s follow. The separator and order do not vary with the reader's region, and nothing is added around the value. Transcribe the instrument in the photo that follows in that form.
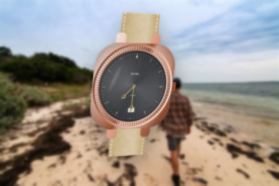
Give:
7h30
